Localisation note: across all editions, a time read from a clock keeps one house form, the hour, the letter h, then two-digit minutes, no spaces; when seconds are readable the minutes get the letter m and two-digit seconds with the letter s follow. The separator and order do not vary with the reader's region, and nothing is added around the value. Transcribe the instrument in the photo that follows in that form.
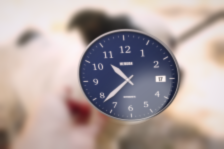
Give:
10h38
